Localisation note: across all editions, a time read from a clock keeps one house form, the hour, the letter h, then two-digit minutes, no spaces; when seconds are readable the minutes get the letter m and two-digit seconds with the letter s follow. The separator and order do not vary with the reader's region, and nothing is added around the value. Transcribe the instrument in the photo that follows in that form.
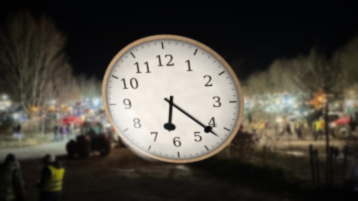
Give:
6h22
